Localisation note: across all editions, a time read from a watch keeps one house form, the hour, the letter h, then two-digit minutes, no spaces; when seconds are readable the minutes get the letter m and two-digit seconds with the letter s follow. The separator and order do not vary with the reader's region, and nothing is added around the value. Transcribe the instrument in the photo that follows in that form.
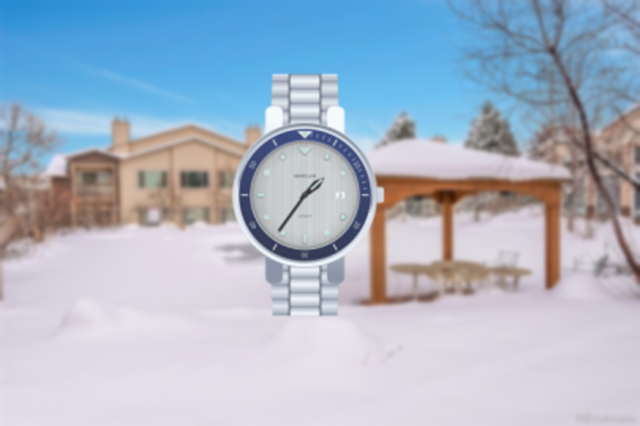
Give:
1h36
